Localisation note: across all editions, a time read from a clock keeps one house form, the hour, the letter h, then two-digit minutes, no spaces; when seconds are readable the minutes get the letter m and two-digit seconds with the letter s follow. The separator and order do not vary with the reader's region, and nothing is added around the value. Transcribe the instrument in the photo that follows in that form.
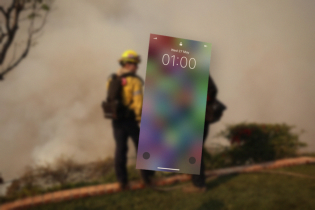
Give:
1h00
